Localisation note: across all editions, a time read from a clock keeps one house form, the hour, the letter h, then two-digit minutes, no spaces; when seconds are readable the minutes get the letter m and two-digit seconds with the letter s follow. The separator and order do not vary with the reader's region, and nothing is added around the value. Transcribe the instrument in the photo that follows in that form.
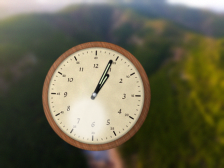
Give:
1h04
